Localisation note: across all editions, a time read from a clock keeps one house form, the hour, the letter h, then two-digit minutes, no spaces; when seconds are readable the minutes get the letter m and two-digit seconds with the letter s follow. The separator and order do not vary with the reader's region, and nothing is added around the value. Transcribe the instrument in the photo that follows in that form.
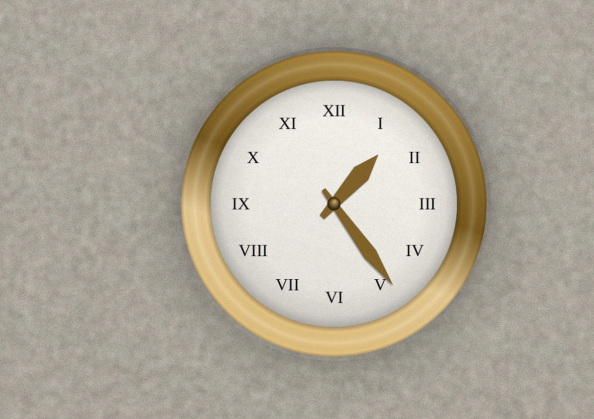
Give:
1h24
